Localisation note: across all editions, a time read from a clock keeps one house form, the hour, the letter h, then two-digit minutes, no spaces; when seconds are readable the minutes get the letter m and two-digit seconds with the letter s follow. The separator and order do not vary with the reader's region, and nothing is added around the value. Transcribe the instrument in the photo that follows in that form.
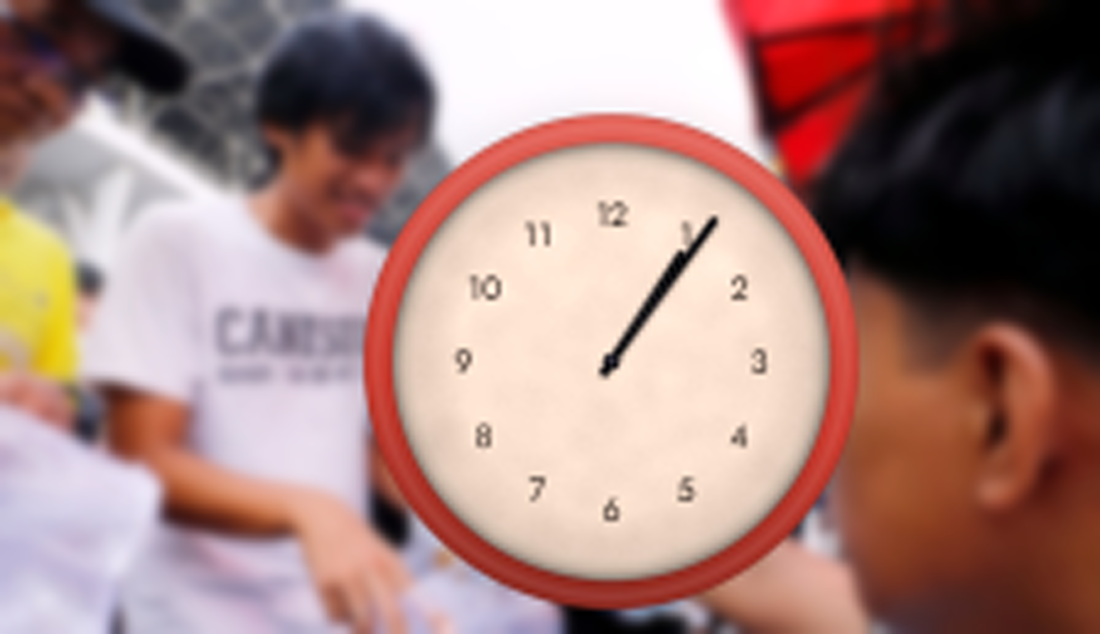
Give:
1h06
